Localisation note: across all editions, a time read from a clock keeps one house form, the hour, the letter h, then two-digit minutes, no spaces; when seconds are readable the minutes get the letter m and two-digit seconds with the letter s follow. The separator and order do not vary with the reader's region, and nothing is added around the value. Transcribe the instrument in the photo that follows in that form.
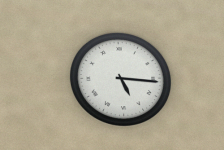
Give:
5h16
